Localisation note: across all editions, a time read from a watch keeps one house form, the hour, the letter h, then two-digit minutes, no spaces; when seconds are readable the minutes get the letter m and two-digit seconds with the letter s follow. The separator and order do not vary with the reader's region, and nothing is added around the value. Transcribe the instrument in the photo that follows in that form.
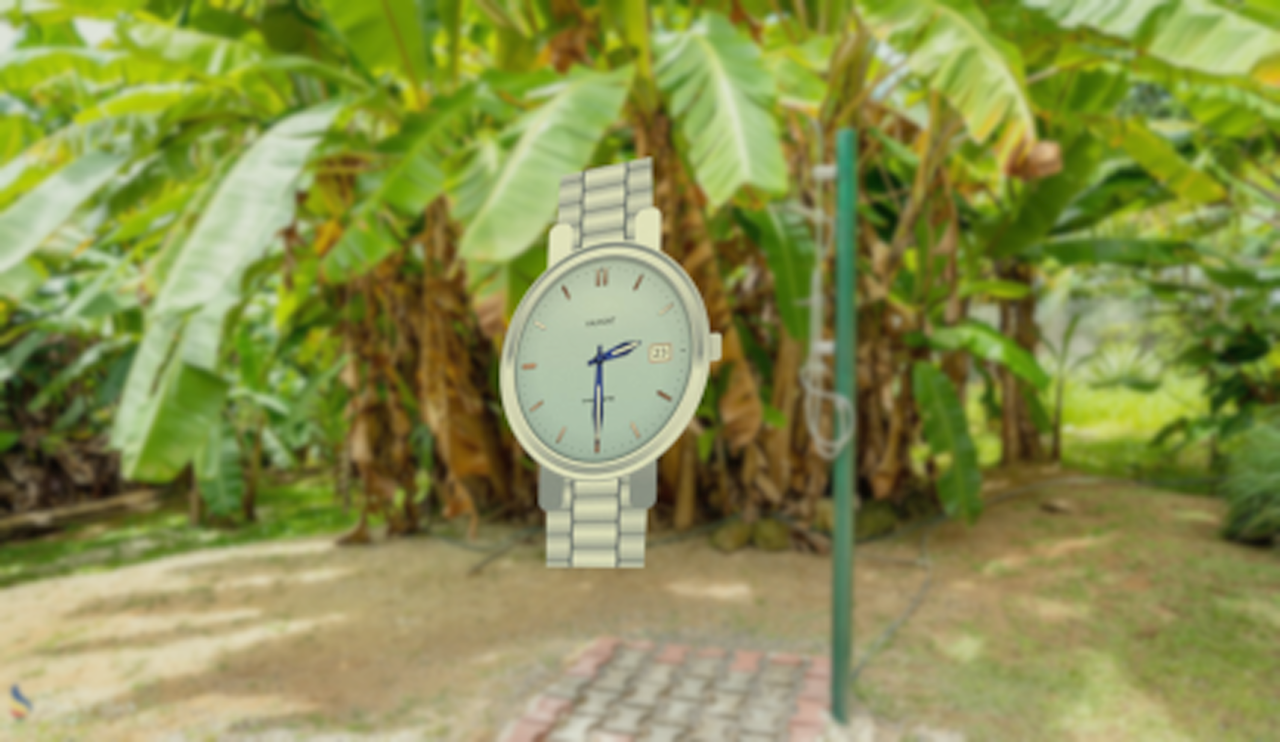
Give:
2h30
